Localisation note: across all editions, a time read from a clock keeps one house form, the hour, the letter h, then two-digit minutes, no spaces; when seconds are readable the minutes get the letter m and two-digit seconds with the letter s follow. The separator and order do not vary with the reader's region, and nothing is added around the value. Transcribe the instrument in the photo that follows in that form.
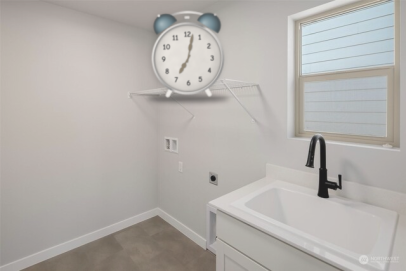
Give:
7h02
